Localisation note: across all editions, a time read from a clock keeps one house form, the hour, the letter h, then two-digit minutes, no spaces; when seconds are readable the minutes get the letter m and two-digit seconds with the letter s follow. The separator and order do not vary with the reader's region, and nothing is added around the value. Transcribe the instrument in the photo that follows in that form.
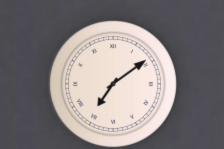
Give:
7h09
